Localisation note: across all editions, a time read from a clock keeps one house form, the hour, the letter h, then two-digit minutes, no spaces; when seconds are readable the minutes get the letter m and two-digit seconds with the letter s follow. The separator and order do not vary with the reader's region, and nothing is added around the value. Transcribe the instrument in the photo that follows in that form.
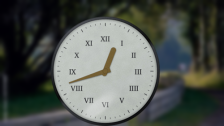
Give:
12h42
